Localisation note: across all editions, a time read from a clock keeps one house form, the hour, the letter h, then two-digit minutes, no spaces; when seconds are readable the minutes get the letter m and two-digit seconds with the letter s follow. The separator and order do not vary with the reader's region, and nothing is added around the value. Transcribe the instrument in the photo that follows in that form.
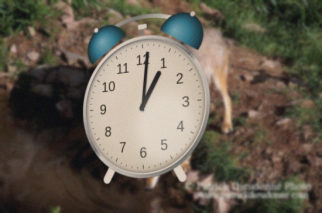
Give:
1h01
